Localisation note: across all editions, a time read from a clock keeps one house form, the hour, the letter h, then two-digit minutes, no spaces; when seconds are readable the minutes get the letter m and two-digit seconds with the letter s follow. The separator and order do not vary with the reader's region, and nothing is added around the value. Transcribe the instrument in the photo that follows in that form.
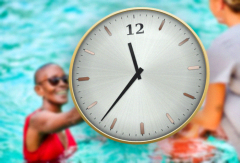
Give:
11h37
